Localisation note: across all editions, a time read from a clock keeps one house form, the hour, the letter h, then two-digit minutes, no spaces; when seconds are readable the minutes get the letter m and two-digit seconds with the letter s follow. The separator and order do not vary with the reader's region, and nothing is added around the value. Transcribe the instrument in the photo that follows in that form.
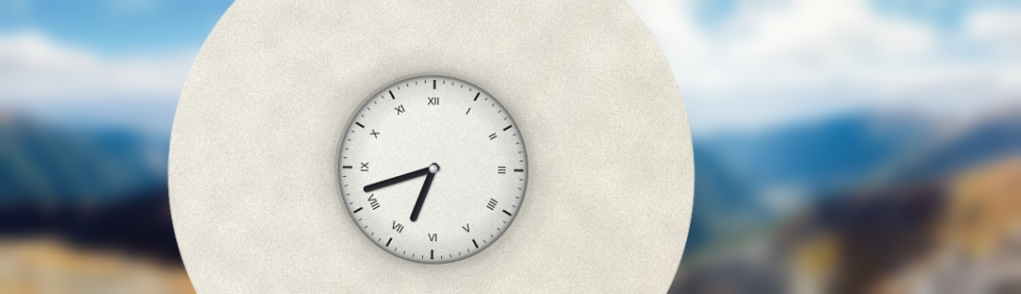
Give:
6h42
